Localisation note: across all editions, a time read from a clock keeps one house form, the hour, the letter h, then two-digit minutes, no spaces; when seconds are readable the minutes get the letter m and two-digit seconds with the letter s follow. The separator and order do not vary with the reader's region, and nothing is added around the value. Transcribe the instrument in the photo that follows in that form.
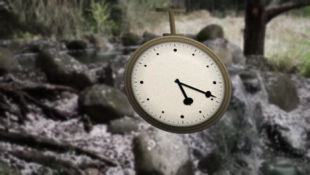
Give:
5h19
